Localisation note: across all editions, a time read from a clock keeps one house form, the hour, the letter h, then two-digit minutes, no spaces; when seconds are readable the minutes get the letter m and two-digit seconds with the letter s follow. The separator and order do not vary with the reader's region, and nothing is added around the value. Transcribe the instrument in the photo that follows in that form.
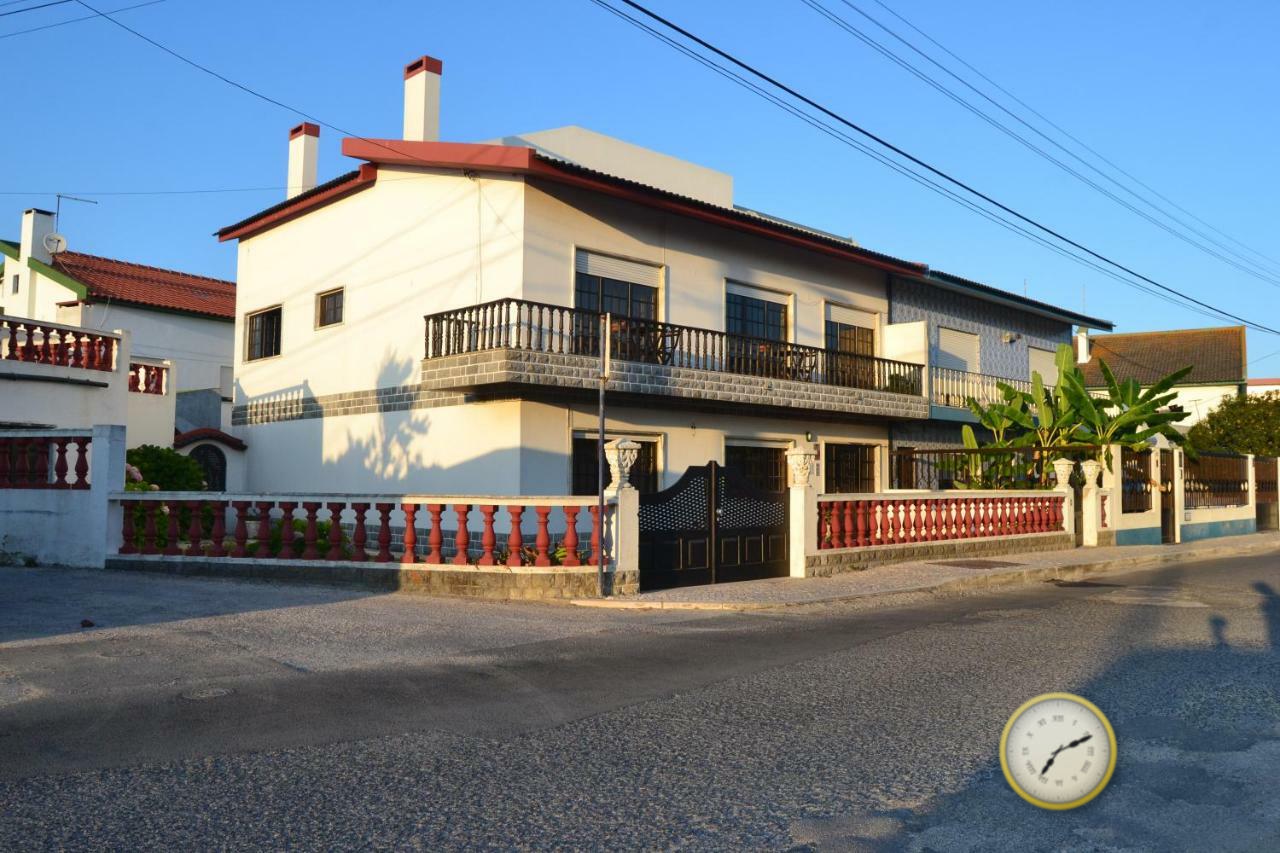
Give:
7h11
